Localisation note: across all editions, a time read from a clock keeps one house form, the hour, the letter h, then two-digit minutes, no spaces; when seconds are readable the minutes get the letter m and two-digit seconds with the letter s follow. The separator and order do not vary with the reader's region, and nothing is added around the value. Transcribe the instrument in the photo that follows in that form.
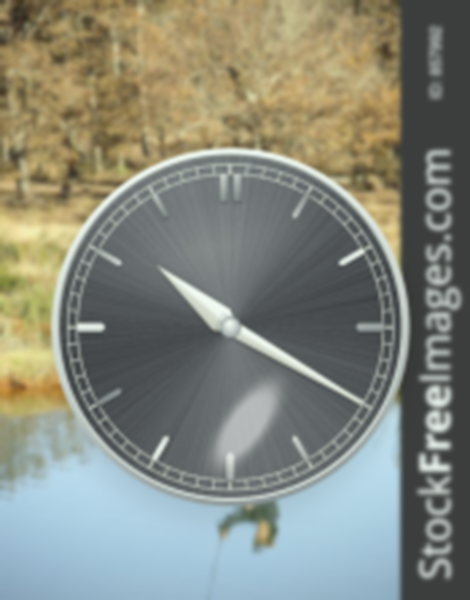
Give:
10h20
